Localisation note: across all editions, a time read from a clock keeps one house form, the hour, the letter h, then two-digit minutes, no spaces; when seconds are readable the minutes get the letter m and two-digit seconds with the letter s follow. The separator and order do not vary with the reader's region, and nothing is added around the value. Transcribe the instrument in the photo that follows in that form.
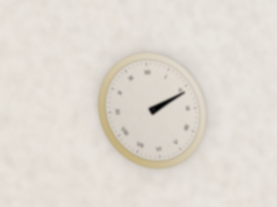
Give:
2h11
